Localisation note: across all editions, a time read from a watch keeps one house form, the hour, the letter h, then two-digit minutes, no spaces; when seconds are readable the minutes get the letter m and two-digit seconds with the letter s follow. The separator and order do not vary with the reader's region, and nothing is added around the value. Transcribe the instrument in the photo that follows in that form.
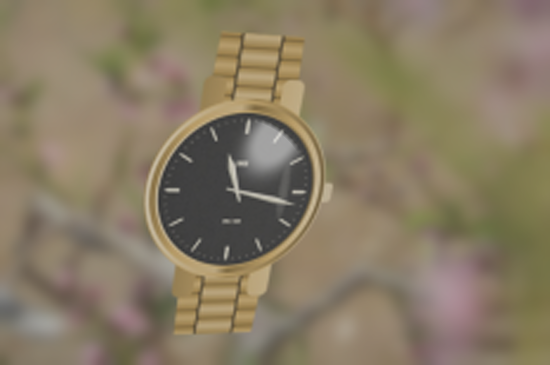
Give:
11h17
